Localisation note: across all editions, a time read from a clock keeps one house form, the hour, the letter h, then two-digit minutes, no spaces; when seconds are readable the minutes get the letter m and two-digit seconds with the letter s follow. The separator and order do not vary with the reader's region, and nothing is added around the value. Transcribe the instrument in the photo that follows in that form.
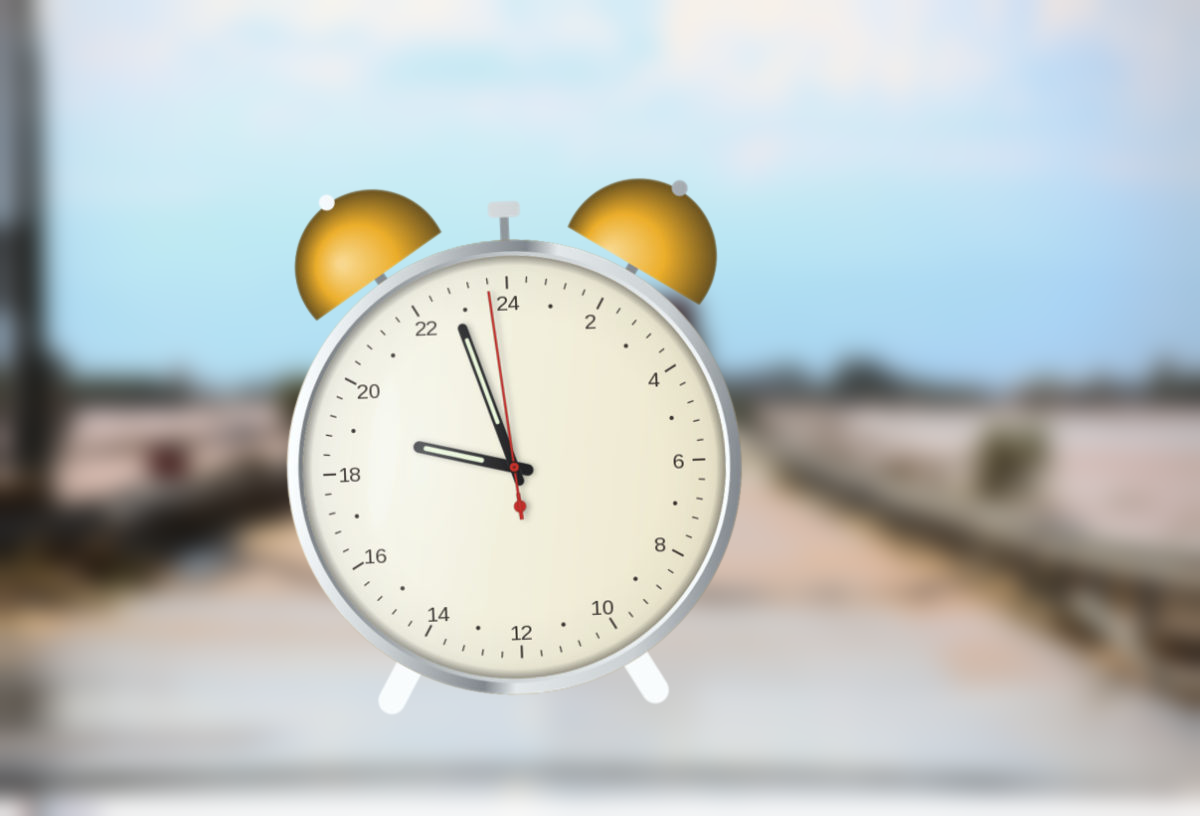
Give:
18h56m59s
